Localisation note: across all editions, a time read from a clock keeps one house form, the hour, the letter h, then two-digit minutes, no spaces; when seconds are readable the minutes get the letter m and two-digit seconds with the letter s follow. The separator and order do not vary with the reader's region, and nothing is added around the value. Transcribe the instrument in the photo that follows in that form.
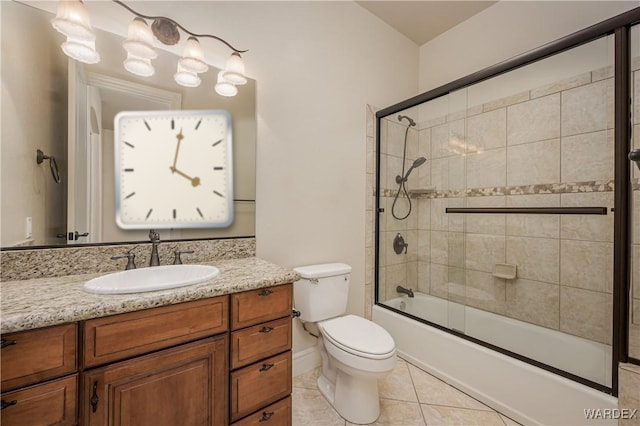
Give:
4h02
